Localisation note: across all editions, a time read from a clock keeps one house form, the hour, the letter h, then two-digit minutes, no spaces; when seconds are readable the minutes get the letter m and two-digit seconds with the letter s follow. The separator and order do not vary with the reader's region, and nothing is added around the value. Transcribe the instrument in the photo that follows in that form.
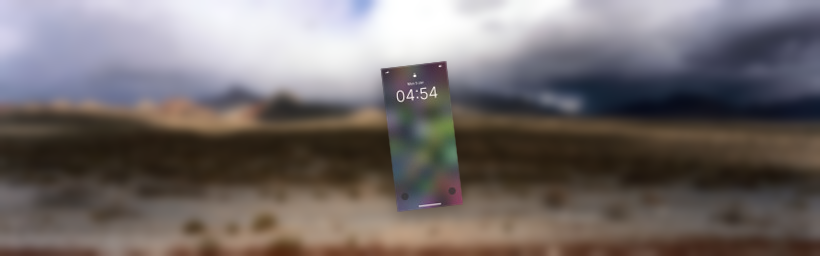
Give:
4h54
